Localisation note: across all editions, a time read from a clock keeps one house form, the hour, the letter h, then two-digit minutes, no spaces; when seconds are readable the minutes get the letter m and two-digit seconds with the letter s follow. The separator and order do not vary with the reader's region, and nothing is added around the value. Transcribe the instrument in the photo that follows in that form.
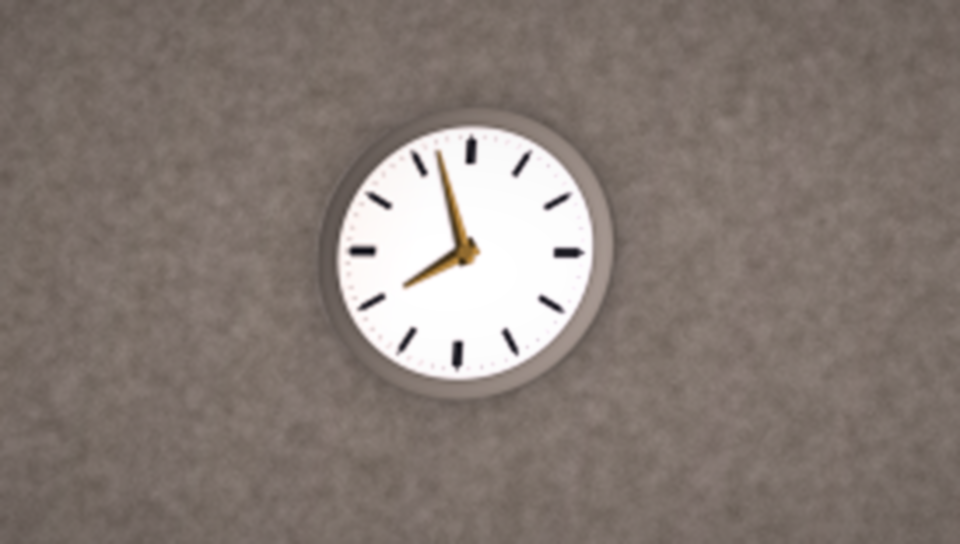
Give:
7h57
